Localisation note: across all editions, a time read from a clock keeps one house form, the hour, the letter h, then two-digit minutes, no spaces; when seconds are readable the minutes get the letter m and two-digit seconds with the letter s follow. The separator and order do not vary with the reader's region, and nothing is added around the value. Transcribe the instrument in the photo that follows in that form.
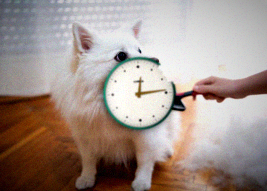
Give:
12h14
